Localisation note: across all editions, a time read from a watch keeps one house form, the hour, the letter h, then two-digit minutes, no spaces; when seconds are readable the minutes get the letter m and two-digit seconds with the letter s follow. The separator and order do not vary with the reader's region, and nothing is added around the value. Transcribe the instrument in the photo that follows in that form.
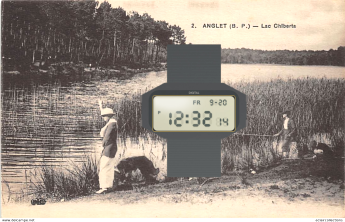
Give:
12h32m14s
